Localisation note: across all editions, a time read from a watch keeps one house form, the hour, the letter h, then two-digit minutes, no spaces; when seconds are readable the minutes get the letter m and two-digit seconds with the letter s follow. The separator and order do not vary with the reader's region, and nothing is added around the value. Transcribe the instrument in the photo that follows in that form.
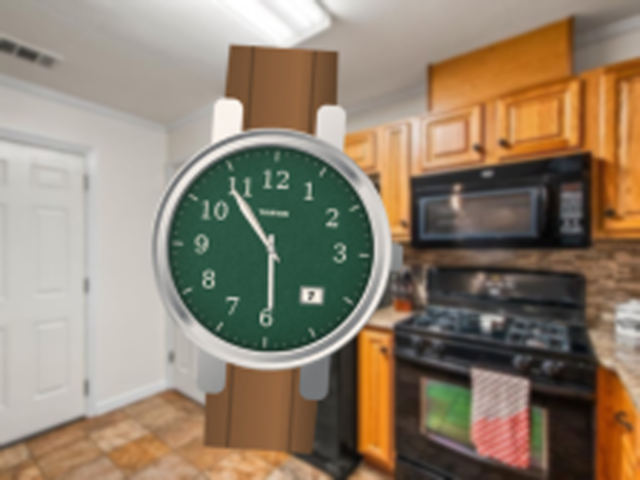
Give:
5h54
